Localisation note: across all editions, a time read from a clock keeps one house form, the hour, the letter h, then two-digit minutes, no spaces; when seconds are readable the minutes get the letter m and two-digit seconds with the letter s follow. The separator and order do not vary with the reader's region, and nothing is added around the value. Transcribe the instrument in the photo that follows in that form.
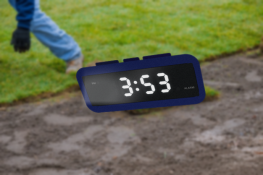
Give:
3h53
